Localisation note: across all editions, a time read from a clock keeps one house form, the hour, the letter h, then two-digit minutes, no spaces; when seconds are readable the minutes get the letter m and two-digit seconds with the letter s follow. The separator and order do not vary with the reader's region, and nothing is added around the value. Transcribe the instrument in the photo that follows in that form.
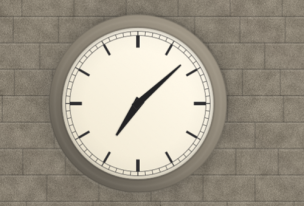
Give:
7h08
